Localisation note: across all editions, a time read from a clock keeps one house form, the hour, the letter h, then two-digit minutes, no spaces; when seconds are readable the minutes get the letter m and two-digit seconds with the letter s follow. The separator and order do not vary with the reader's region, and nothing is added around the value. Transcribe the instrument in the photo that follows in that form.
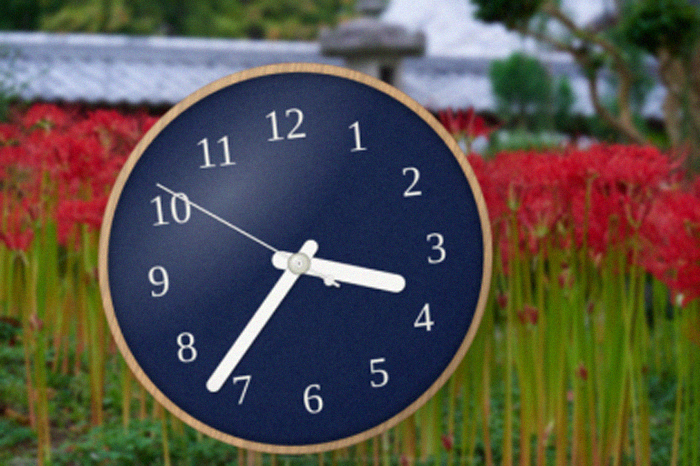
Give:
3h36m51s
